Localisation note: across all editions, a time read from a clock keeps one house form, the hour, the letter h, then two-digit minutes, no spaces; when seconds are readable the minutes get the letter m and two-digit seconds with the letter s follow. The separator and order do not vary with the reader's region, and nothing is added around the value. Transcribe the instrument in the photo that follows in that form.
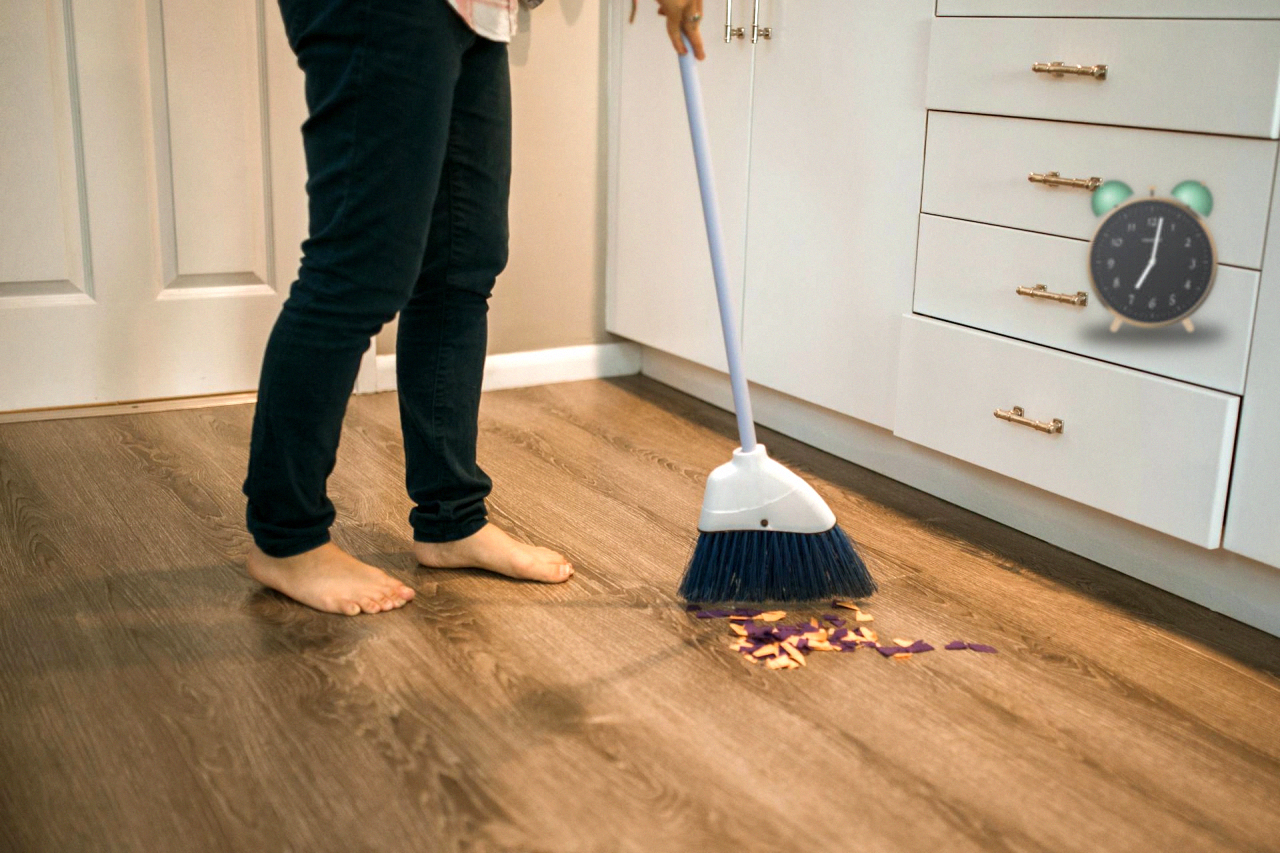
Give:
7h02
